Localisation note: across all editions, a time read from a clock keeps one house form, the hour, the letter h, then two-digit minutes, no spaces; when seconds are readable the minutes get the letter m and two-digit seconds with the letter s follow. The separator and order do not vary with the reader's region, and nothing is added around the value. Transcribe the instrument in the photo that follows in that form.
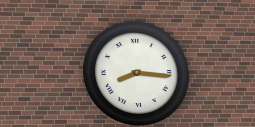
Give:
8h16
